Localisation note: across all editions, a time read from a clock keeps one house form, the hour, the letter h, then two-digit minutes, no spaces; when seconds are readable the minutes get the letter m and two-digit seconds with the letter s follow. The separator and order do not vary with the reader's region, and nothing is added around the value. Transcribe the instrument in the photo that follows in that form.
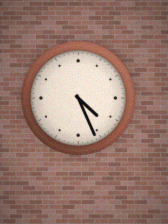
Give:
4h26
